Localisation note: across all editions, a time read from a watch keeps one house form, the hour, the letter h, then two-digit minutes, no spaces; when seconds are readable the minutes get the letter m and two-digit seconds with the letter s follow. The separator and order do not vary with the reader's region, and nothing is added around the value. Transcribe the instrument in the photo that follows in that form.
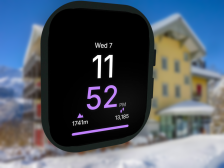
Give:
11h52
